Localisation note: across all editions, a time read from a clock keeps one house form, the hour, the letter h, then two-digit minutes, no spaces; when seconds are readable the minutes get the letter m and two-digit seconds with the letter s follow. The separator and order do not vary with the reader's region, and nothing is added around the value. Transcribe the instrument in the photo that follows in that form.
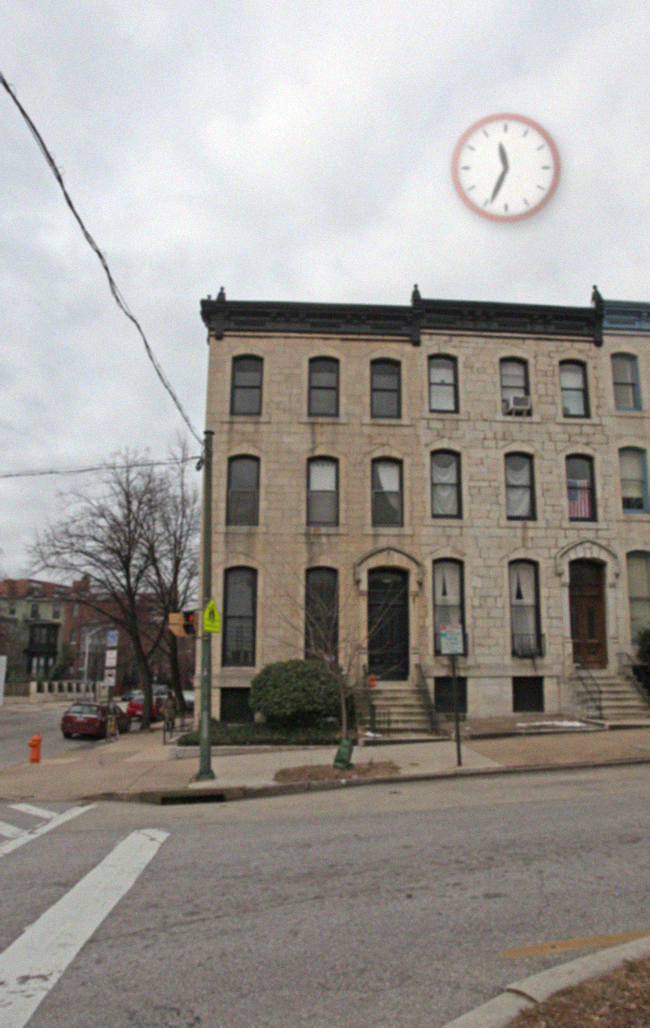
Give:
11h34
